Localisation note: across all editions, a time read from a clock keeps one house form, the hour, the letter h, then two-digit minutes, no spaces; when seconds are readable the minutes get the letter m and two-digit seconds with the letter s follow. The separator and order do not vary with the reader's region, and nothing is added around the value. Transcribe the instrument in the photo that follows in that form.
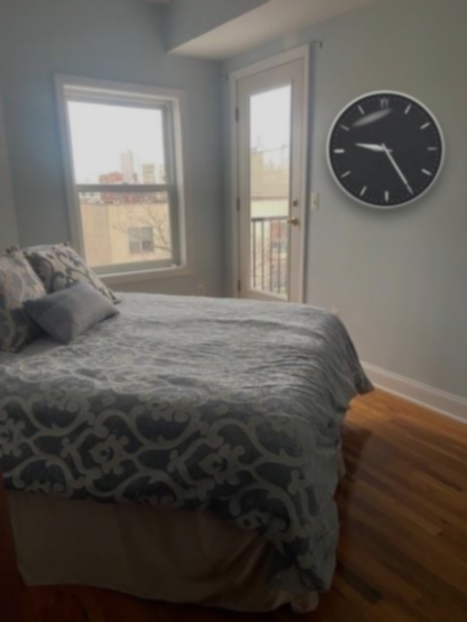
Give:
9h25
